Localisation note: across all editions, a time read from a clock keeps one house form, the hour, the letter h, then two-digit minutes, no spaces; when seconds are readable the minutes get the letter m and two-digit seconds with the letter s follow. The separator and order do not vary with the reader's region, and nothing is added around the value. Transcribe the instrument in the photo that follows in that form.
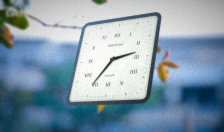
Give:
2h36
